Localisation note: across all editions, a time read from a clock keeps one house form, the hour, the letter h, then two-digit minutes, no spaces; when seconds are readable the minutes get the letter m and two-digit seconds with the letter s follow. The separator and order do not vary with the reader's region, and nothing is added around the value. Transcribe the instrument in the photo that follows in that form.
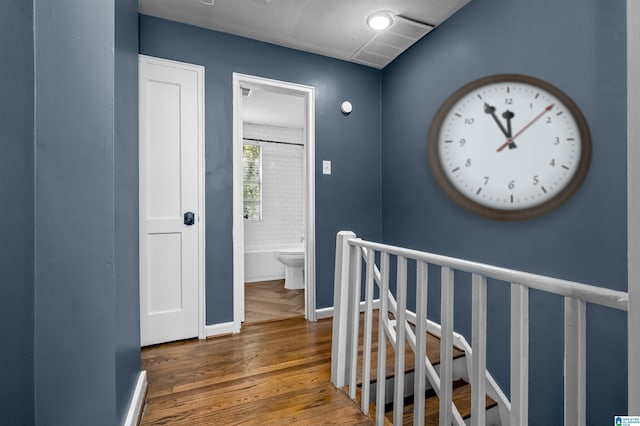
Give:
11h55m08s
